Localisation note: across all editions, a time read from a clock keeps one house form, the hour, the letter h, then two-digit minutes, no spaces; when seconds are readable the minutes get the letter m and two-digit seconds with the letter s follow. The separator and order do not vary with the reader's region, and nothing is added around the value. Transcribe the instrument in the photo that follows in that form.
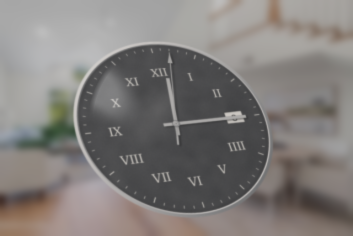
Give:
12h15m02s
